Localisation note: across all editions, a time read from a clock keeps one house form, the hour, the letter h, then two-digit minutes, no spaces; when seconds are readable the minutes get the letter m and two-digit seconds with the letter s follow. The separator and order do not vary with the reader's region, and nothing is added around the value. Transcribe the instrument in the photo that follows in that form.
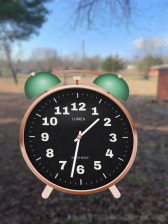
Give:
1h32
